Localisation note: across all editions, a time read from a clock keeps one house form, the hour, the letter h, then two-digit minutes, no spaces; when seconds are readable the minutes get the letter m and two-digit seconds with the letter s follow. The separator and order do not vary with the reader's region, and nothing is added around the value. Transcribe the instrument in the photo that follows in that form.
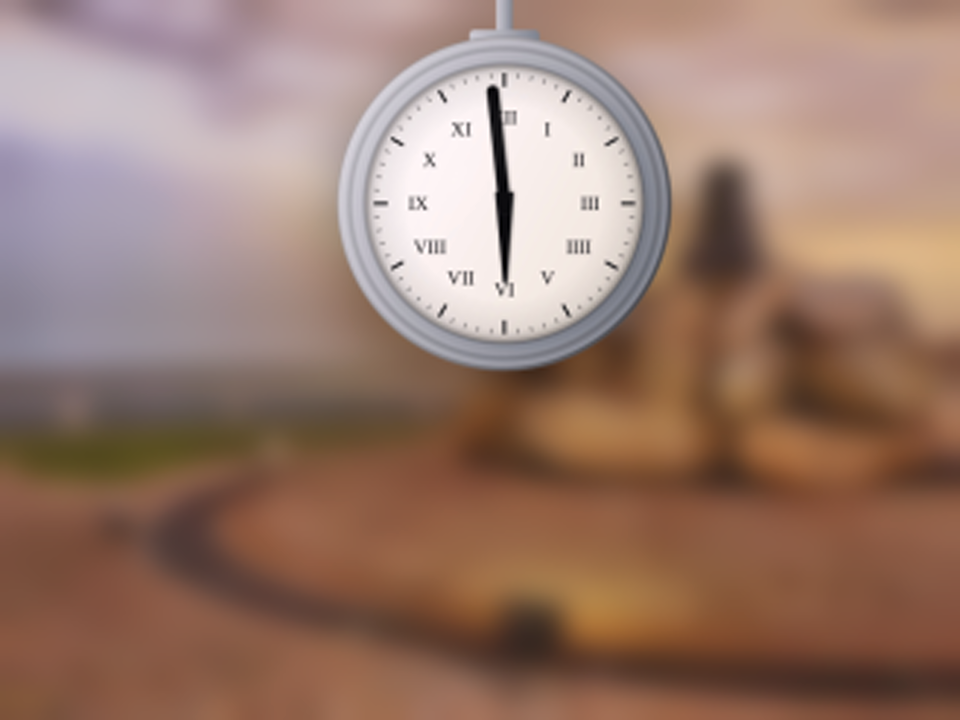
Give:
5h59
